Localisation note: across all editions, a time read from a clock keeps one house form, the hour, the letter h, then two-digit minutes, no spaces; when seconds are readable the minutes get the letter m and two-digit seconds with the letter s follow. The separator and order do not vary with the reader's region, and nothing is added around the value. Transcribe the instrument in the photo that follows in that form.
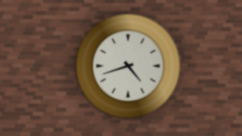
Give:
4h42
